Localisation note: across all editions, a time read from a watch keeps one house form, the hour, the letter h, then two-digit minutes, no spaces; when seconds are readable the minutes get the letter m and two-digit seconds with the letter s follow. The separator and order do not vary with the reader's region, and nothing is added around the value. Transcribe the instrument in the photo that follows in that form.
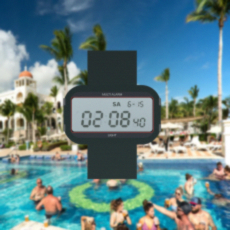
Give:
2h08m40s
